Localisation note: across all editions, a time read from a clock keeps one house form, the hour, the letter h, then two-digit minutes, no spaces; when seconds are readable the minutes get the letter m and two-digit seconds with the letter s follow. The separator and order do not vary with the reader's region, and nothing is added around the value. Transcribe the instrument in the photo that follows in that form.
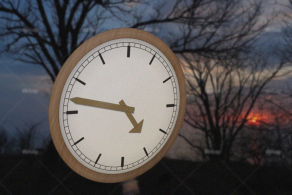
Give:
4h47
